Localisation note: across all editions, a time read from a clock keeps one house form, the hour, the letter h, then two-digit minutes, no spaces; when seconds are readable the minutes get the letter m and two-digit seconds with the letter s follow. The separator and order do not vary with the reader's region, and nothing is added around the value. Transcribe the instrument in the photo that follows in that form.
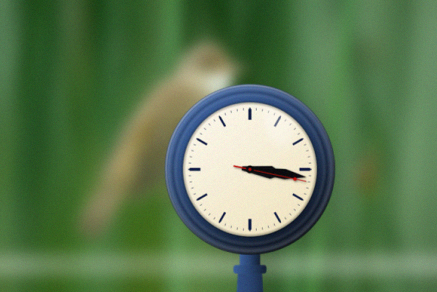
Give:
3h16m17s
